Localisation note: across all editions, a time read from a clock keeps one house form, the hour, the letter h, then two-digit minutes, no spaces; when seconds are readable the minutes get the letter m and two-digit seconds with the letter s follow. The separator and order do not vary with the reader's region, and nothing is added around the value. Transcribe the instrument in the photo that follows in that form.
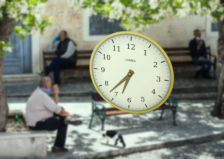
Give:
6h37
